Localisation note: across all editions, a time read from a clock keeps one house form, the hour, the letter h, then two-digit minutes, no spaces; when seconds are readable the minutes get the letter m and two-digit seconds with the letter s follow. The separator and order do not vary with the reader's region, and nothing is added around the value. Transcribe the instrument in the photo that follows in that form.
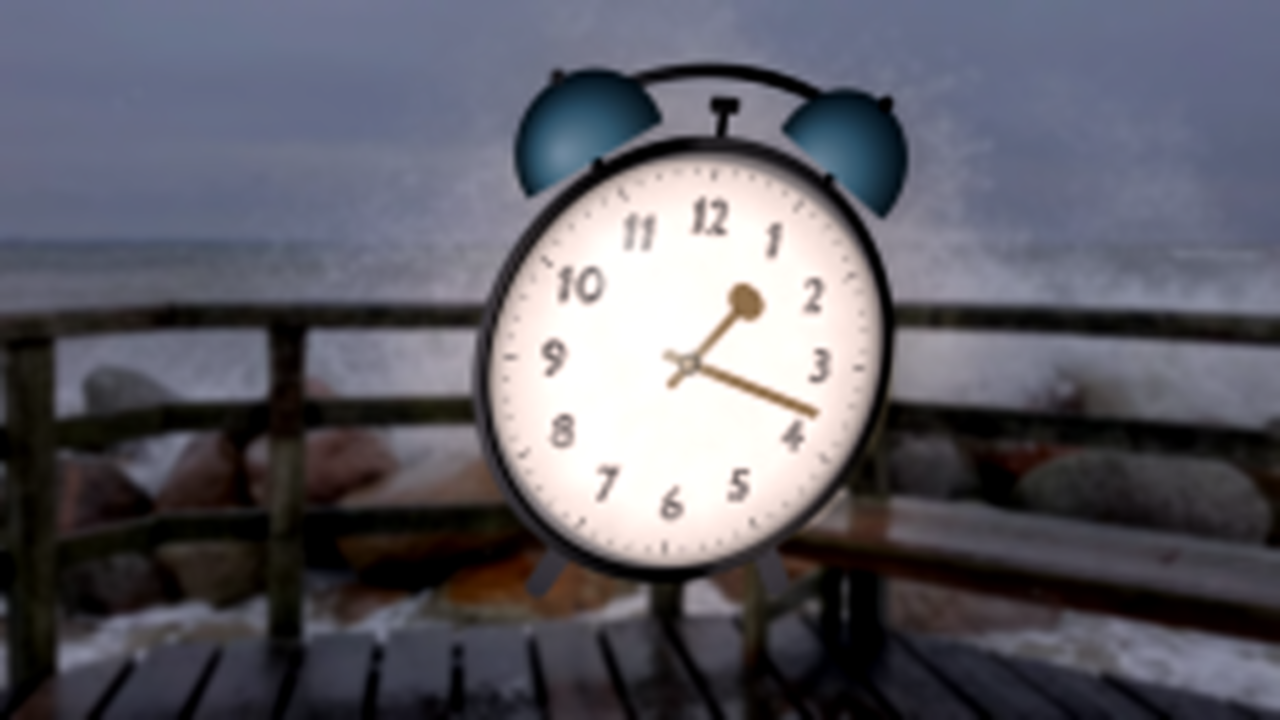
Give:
1h18
